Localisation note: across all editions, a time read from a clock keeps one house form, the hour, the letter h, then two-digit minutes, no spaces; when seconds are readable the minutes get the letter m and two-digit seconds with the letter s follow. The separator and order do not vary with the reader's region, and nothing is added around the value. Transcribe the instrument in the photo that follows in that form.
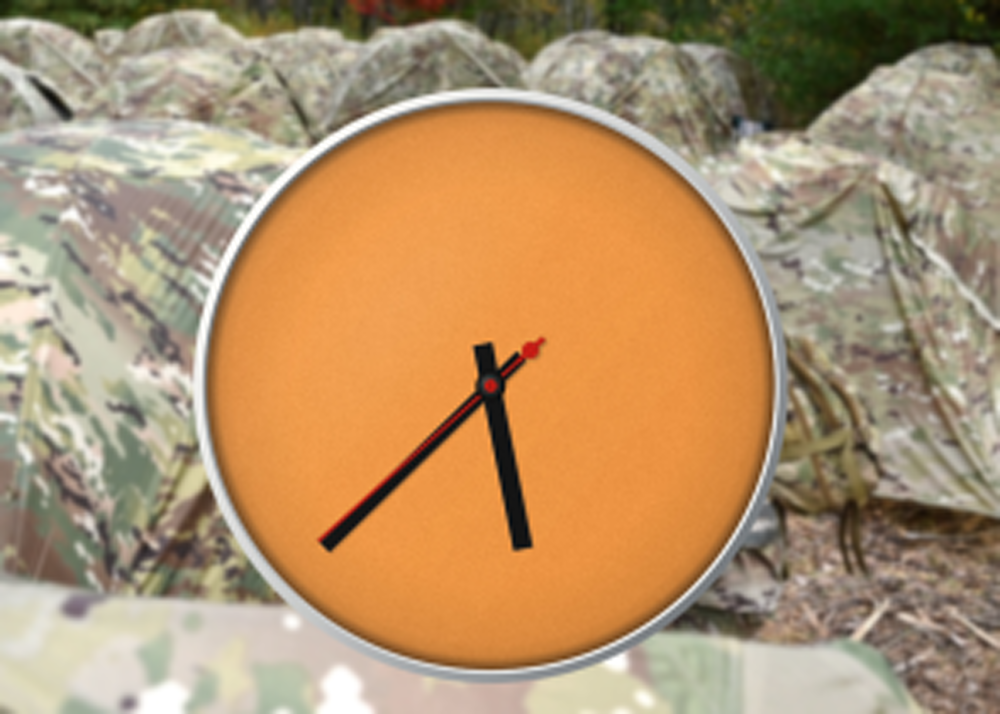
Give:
5h37m38s
